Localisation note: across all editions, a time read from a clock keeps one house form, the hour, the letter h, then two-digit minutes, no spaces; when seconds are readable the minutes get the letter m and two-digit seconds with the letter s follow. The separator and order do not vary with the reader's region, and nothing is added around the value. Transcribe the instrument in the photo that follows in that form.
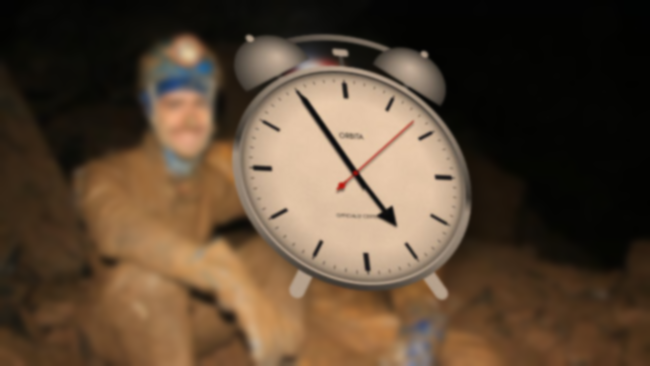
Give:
4h55m08s
